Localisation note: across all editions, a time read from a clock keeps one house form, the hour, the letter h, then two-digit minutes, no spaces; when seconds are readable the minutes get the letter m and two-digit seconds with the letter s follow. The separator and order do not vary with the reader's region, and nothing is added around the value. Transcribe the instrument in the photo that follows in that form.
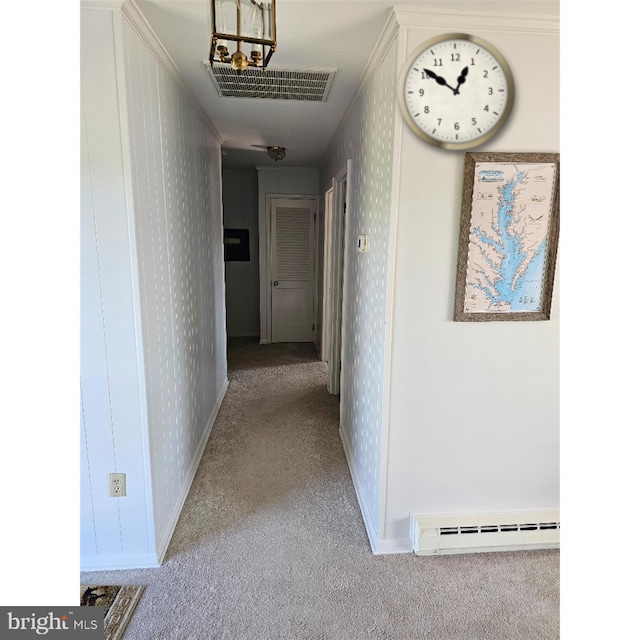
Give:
12h51
